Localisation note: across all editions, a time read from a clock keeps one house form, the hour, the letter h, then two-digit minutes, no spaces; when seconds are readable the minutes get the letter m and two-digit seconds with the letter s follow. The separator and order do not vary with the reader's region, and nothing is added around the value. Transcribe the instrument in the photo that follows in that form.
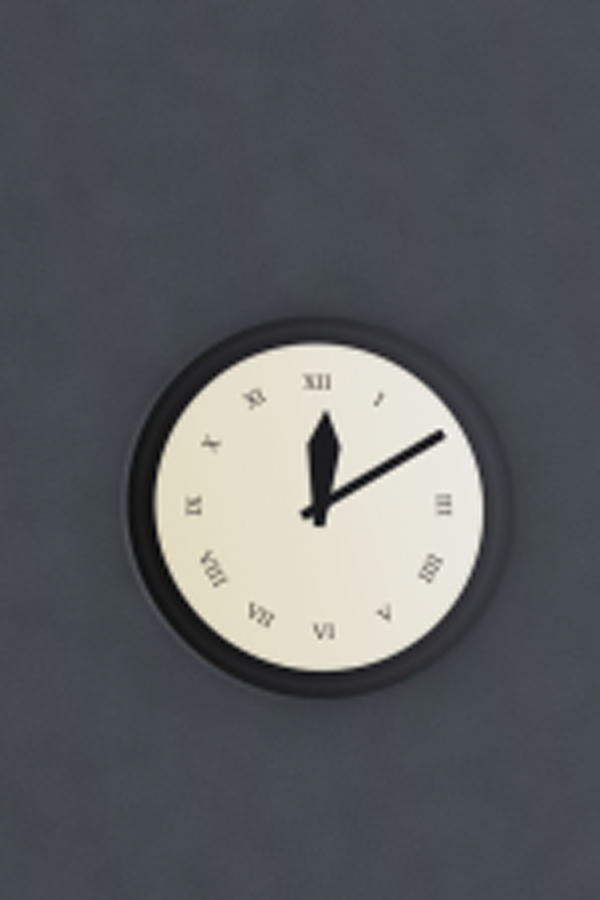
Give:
12h10
